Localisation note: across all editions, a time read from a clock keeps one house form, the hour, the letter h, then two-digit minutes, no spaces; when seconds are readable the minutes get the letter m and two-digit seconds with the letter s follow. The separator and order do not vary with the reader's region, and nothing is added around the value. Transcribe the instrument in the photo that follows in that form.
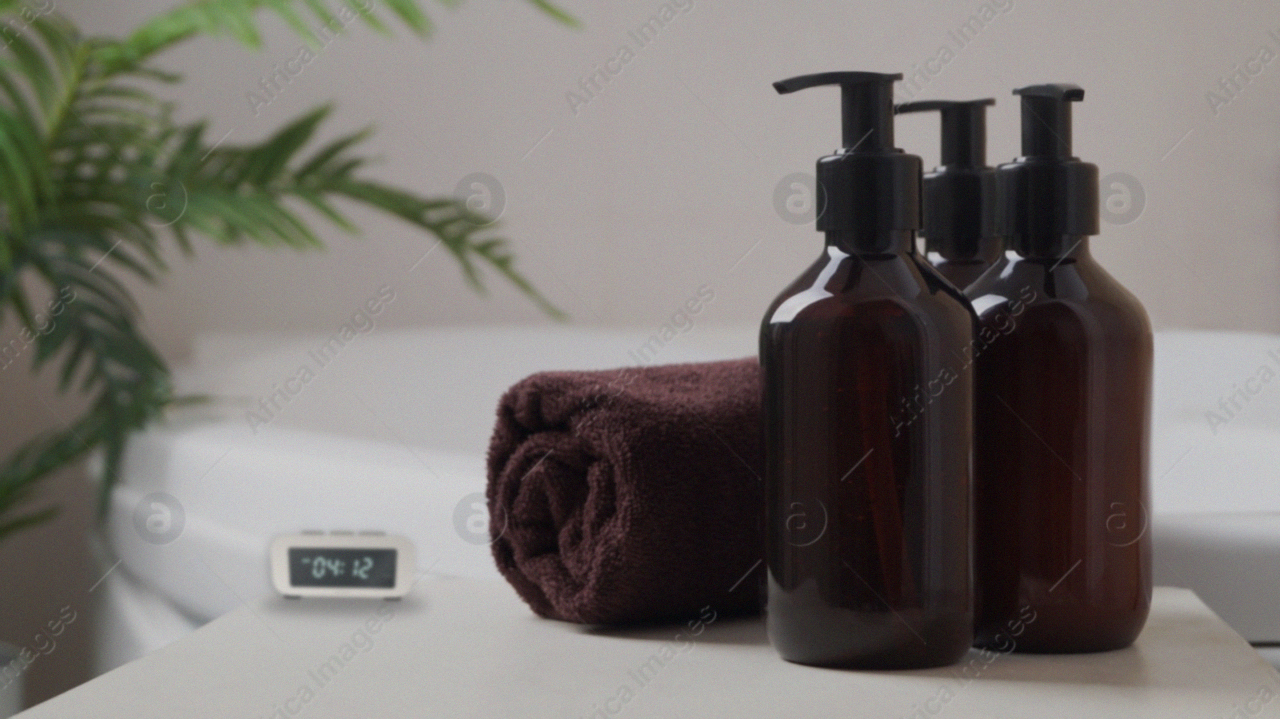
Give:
4h12
